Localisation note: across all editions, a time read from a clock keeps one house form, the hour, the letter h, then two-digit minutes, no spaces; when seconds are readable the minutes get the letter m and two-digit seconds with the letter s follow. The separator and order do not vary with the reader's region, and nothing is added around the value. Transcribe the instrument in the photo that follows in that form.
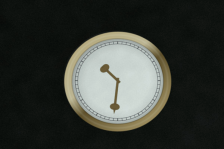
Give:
10h31
